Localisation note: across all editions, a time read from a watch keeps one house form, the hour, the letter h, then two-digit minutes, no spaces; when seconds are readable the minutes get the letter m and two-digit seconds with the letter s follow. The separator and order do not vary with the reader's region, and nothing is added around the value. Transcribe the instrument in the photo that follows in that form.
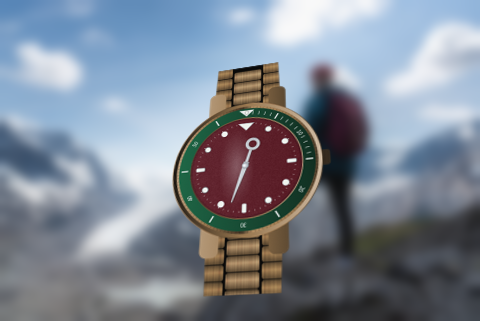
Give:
12h33
